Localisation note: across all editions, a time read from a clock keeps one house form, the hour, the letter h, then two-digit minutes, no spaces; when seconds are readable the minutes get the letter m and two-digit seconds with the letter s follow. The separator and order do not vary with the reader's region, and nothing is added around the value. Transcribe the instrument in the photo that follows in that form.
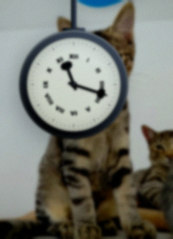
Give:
11h18
